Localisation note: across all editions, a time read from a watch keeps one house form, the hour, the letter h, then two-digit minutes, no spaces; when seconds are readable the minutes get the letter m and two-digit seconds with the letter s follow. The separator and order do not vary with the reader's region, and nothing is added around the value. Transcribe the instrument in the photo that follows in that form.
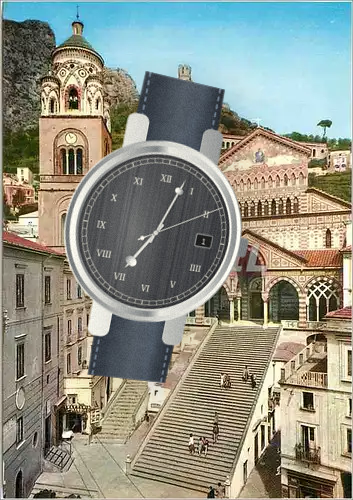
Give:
7h03m10s
